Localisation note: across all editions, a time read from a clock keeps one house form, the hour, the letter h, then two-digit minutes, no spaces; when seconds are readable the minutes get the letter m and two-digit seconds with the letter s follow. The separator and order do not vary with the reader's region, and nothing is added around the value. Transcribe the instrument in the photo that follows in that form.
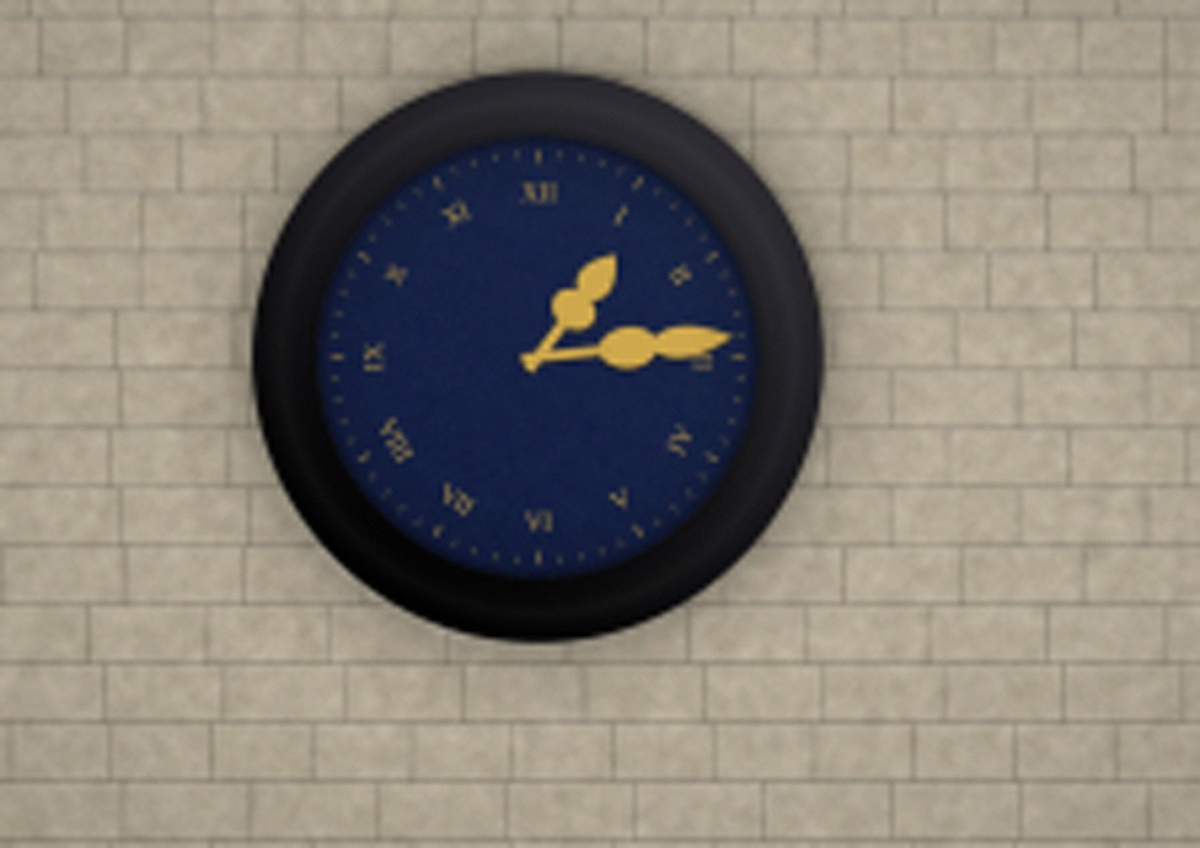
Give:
1h14
